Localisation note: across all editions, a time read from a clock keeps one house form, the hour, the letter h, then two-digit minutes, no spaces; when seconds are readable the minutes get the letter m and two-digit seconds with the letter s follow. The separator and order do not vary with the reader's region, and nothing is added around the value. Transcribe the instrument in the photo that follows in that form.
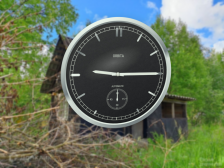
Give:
9h15
